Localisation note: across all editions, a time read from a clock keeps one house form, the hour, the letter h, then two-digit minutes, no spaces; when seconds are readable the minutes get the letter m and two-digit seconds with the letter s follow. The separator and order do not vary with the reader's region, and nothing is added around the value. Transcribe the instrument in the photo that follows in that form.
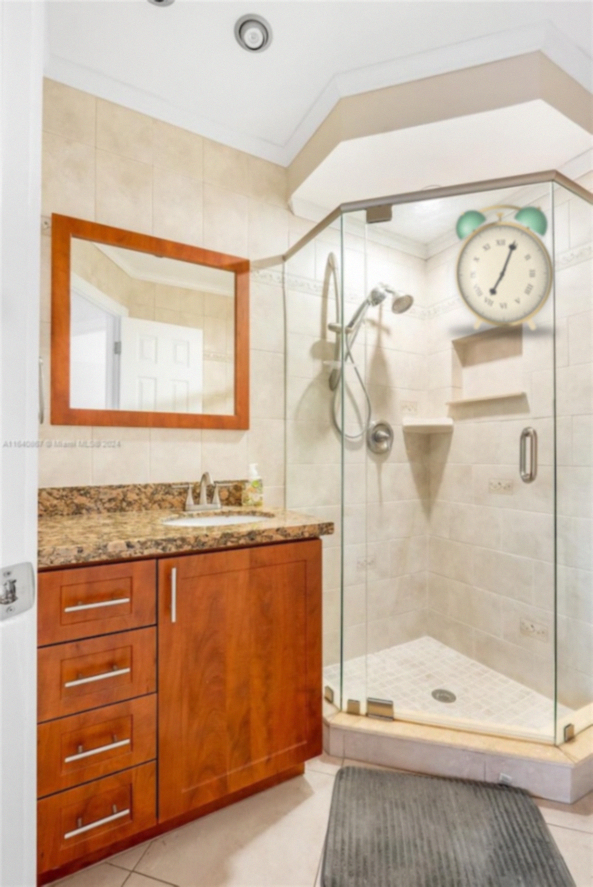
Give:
7h04
